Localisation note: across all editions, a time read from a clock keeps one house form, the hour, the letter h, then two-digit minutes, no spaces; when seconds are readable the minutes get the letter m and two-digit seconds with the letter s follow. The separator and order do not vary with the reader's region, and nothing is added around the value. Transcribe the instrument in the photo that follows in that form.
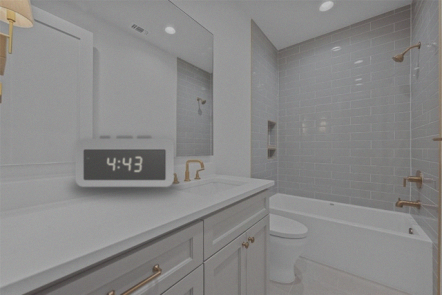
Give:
4h43
